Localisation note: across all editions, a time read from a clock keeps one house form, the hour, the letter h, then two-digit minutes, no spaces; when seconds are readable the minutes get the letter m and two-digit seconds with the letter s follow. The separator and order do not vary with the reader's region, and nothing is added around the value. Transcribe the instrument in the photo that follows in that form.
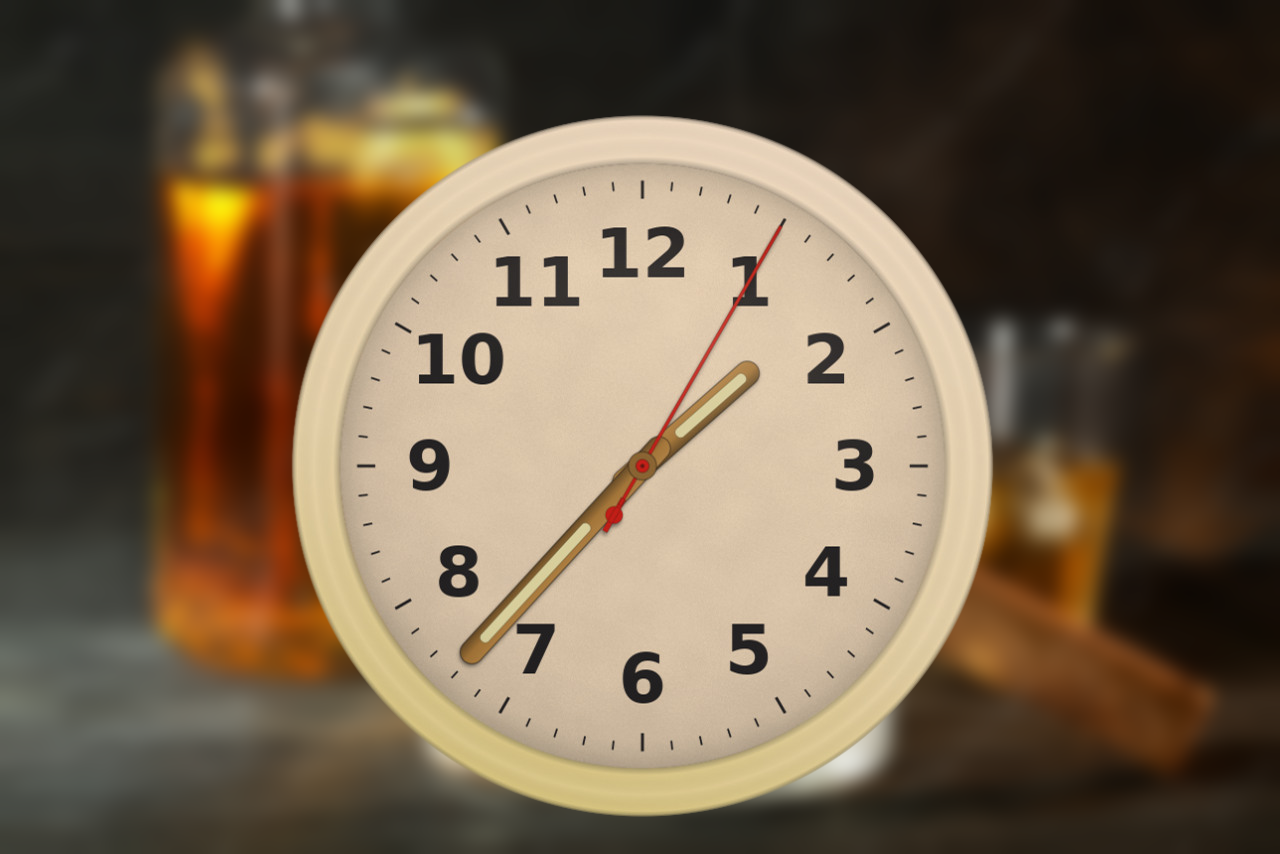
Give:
1h37m05s
